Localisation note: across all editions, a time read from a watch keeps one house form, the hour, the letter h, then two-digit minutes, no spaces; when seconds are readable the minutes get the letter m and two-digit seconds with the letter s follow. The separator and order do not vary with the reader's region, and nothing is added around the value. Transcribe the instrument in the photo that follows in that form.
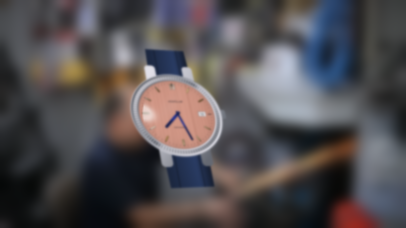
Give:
7h27
